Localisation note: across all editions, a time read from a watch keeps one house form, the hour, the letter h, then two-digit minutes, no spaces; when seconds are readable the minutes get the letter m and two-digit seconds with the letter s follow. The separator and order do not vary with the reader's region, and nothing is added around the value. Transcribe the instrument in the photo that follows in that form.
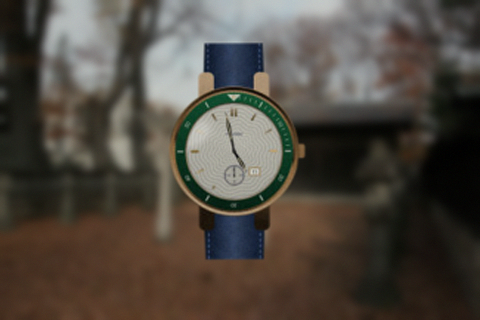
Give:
4h58
